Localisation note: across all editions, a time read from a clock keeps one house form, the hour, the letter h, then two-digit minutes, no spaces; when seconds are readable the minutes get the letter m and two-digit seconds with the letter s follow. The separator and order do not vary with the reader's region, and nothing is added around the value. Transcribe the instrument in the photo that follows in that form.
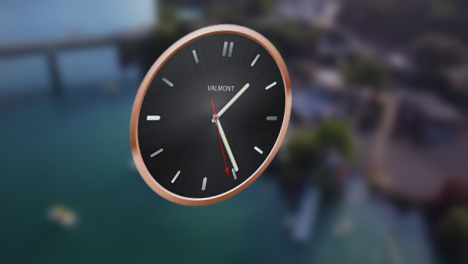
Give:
1h24m26s
